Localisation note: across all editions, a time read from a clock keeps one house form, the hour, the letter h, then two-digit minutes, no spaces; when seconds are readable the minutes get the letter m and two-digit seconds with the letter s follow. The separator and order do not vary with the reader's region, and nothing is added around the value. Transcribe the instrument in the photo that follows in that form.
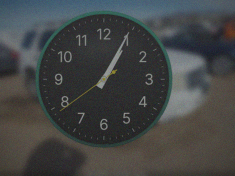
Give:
1h04m39s
